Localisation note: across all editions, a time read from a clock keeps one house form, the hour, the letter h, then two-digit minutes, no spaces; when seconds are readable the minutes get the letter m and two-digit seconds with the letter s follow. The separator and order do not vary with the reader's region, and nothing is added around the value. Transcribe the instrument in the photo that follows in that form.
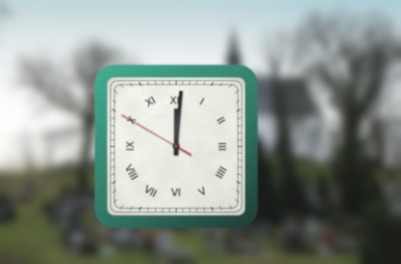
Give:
12h00m50s
